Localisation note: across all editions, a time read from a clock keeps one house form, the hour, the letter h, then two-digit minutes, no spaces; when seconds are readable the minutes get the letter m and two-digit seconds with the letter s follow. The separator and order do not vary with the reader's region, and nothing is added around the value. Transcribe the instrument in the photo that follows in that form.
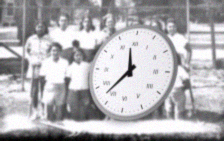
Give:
11h37
